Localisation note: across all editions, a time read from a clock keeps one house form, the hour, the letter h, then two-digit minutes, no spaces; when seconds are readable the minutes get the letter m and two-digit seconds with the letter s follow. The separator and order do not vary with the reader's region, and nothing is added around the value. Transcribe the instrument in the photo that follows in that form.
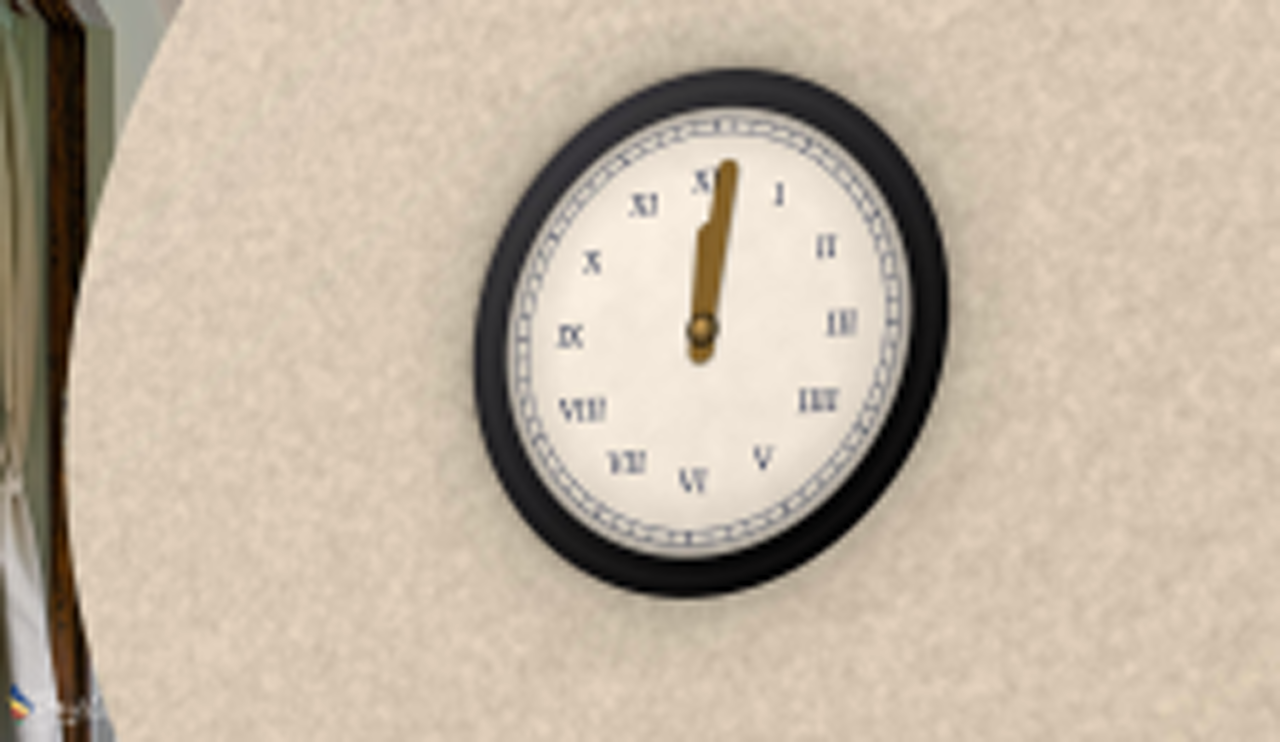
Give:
12h01
